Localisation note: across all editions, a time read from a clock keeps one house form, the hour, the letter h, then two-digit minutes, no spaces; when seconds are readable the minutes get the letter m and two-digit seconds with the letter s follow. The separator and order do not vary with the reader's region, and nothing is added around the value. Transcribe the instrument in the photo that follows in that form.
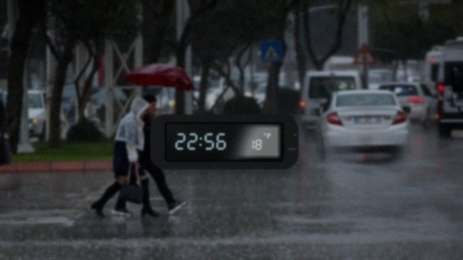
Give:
22h56
